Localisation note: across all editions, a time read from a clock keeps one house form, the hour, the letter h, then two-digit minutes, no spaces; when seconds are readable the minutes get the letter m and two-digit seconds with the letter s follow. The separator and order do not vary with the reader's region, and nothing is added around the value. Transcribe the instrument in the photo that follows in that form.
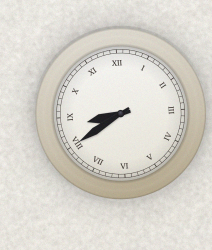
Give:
8h40
